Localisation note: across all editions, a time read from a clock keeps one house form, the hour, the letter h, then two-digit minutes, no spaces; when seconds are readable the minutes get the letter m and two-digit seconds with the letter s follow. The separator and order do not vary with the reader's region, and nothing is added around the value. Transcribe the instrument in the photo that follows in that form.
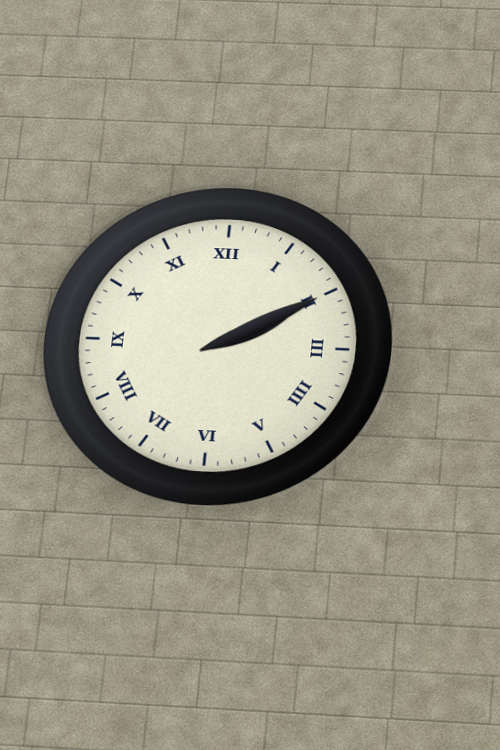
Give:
2h10
